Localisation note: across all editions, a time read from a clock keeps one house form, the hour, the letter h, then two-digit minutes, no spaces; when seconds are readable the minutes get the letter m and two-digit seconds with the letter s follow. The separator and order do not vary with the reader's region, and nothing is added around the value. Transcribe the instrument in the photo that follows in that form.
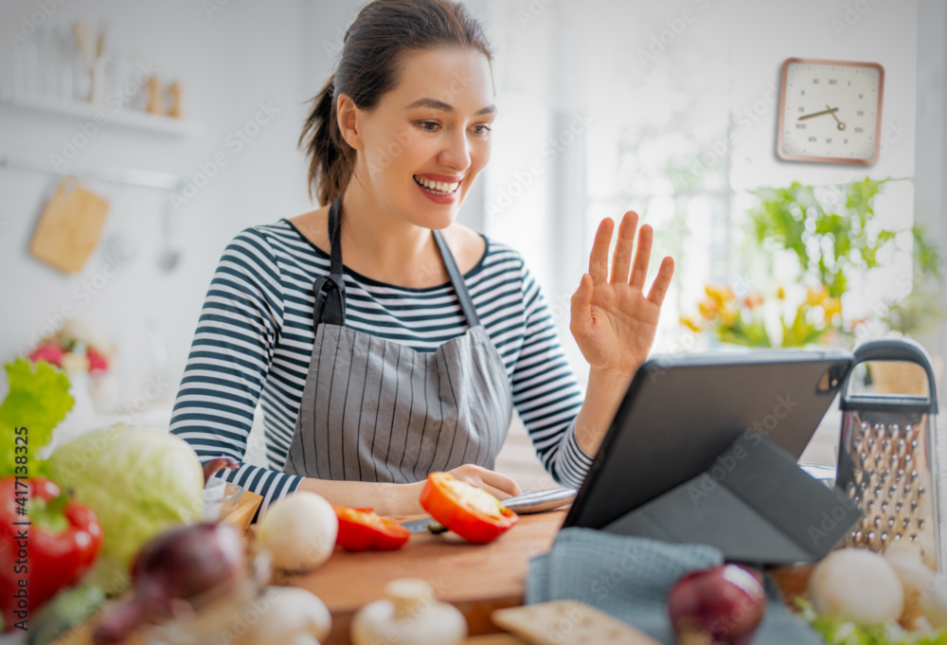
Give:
4h42
